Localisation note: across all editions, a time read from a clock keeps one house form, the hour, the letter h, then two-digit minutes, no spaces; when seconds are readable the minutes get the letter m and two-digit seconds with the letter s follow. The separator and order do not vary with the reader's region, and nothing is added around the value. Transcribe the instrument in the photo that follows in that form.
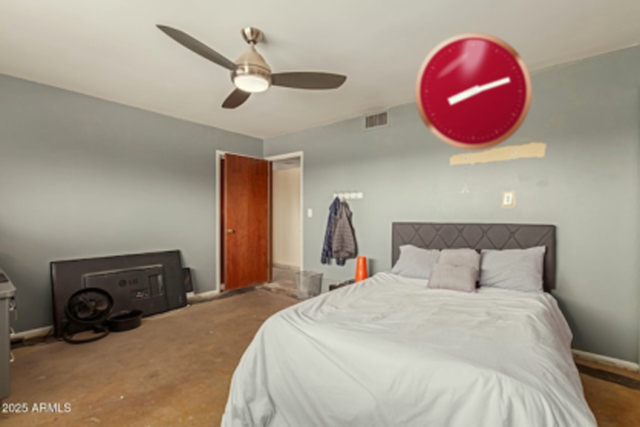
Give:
8h12
